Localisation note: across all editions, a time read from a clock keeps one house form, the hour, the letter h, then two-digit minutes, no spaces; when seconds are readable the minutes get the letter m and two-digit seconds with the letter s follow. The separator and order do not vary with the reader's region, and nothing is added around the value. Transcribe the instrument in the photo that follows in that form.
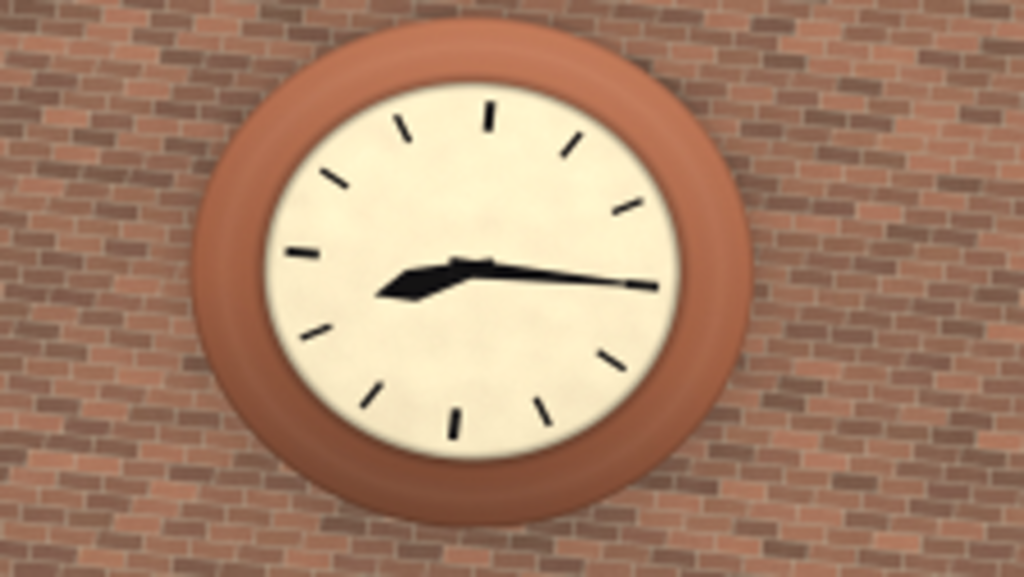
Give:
8h15
